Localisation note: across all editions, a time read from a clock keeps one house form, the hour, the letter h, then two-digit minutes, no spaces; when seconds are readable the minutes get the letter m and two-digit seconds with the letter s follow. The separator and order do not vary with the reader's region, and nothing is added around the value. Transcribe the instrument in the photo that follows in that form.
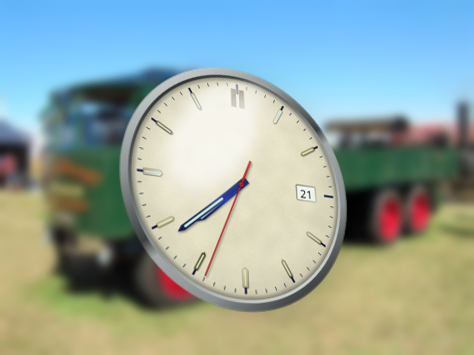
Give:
7h38m34s
